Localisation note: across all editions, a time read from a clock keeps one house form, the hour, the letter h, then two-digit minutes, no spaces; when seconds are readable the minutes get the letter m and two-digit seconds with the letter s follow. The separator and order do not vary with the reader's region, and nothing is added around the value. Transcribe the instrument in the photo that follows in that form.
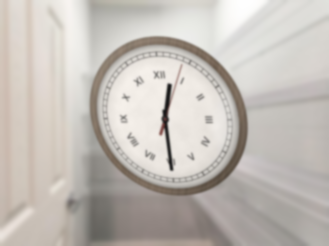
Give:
12h30m04s
